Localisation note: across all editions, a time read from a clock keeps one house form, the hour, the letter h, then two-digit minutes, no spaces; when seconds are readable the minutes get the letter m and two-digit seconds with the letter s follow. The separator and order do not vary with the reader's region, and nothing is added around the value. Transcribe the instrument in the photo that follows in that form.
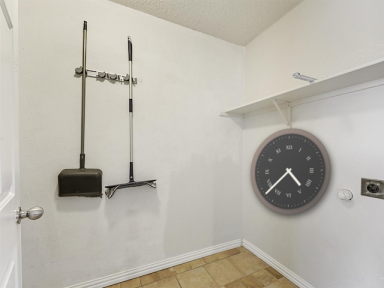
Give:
4h38
